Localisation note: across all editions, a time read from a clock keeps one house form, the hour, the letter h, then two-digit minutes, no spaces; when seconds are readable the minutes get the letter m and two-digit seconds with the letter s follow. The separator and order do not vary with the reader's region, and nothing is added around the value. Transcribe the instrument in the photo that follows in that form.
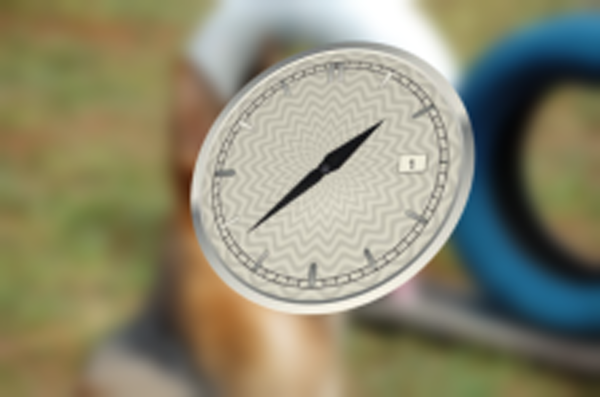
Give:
1h38
